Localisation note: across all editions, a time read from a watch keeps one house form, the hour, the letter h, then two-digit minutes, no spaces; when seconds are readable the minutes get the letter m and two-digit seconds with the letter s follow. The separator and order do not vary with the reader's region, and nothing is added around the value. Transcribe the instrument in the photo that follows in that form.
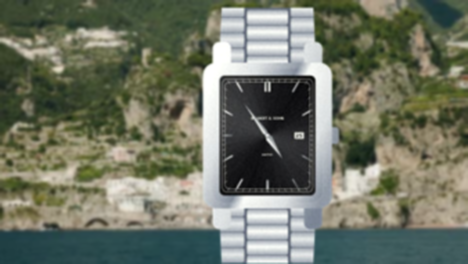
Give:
4h54
